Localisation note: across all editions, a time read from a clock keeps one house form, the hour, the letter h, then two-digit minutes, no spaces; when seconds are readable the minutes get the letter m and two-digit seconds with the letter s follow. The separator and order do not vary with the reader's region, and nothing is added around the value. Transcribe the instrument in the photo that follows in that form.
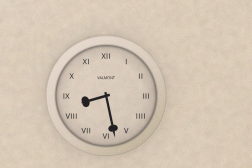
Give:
8h28
